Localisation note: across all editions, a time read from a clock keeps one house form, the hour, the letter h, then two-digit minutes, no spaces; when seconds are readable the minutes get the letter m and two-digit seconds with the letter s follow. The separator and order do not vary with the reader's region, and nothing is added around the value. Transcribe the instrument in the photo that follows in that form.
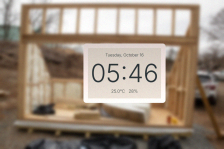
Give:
5h46
